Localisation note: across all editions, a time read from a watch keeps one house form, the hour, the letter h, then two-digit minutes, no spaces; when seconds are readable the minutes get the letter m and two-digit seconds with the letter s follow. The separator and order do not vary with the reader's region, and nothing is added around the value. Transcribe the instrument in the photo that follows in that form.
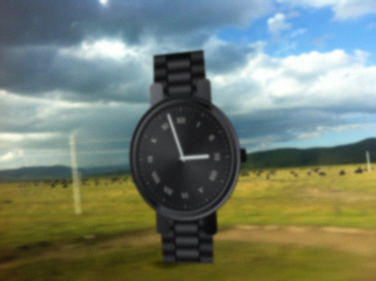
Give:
2h57
